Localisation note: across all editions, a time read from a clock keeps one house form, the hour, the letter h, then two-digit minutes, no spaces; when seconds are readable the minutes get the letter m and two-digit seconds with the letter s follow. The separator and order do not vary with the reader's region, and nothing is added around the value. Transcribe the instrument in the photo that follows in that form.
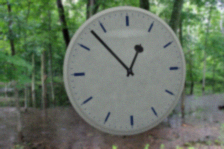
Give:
12h53
